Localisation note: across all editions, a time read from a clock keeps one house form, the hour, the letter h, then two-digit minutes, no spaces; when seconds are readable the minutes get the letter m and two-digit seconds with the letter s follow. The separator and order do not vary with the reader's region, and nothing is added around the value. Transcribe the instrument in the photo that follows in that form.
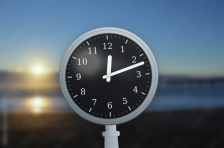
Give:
12h12
